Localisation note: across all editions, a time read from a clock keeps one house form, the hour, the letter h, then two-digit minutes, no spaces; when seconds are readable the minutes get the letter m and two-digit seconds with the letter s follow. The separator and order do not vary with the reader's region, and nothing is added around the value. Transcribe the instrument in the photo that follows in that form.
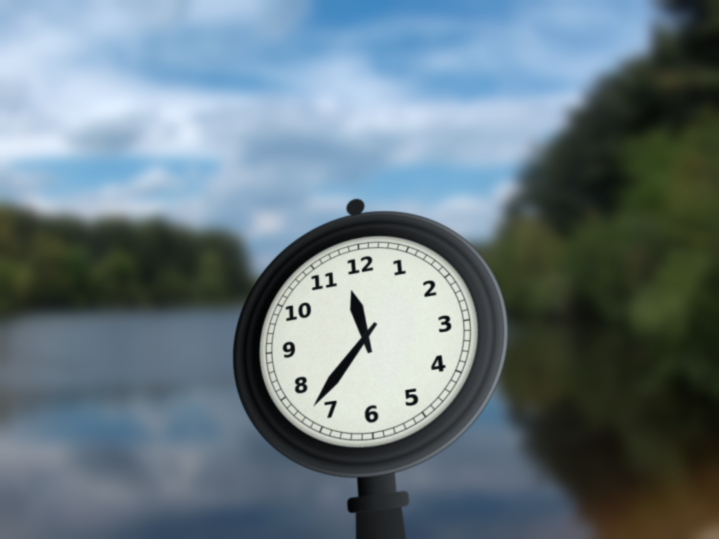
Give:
11h37
